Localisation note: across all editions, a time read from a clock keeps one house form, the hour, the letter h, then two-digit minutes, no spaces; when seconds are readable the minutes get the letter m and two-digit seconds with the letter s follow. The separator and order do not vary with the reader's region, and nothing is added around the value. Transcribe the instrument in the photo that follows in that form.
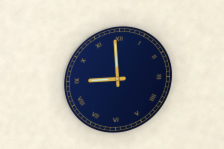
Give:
8h59
